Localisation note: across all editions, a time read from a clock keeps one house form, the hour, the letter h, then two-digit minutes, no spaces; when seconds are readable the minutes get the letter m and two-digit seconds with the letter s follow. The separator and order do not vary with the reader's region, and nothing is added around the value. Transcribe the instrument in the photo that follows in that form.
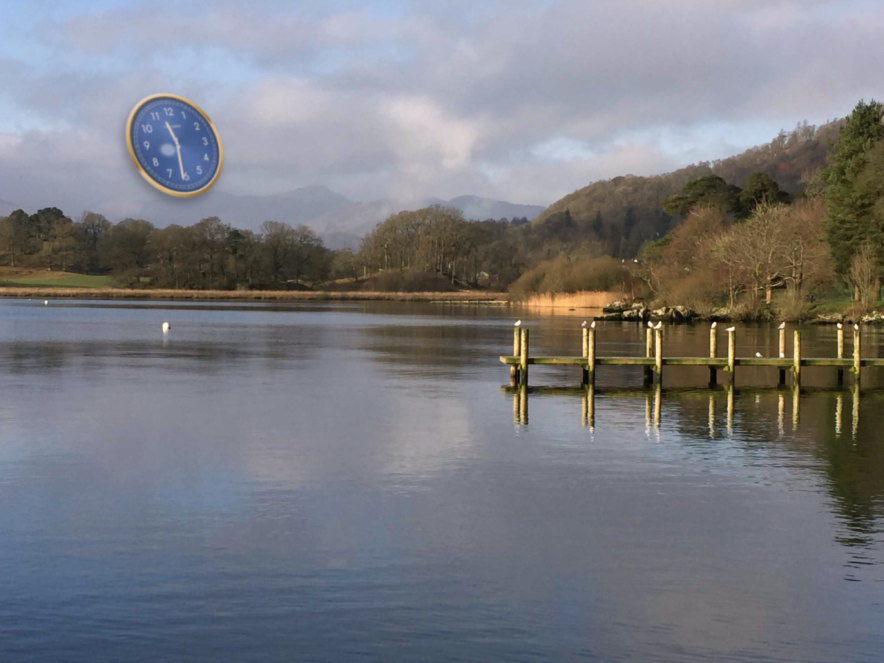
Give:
11h31
